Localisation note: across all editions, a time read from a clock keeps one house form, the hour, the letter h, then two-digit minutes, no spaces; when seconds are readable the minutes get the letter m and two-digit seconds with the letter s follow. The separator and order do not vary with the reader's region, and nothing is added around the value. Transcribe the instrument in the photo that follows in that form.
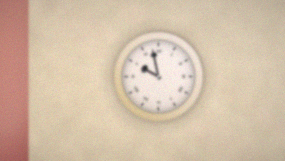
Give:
9h58
